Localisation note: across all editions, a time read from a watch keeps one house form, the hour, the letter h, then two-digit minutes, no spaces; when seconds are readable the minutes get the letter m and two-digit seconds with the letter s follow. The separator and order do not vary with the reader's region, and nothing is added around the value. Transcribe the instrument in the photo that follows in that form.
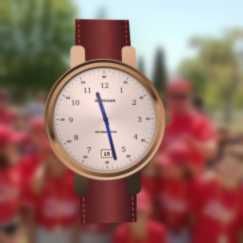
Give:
11h28
